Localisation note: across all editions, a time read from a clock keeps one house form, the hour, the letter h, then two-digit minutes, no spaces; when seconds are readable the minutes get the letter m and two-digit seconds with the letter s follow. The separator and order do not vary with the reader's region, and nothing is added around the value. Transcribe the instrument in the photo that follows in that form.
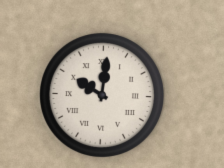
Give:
10h01
